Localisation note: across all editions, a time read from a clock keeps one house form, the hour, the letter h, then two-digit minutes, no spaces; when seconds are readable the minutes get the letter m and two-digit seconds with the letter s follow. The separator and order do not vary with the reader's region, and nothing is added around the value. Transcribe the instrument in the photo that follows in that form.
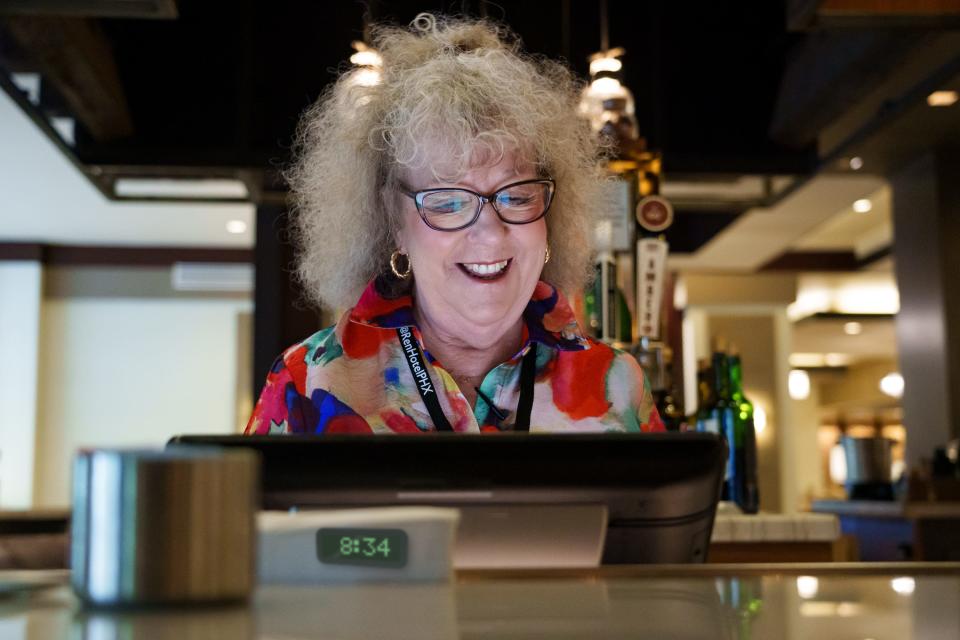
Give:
8h34
